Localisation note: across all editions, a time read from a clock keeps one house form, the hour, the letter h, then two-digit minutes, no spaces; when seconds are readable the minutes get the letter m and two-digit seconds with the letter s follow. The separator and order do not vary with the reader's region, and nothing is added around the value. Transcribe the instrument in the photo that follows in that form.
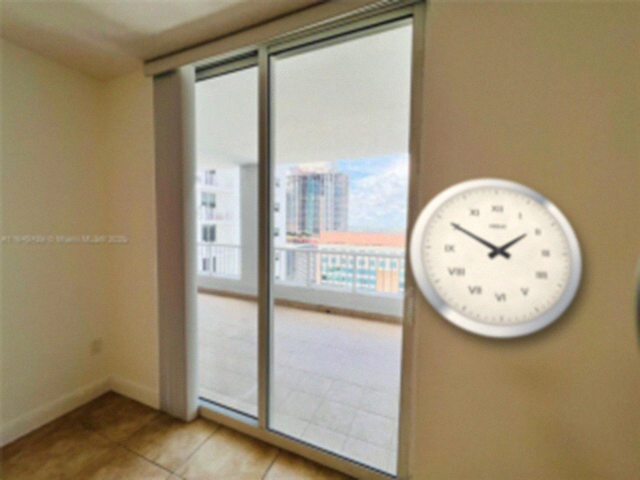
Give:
1h50
